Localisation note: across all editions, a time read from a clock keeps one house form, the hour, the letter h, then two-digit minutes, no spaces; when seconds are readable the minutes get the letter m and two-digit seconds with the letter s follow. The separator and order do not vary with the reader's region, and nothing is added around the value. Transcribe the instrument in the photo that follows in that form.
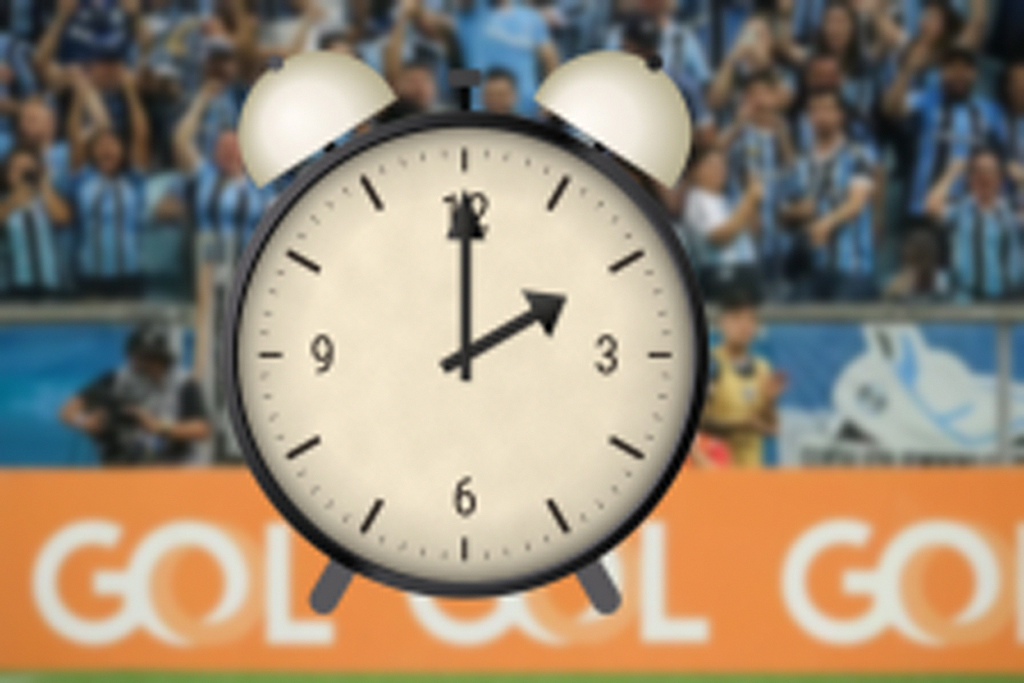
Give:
2h00
